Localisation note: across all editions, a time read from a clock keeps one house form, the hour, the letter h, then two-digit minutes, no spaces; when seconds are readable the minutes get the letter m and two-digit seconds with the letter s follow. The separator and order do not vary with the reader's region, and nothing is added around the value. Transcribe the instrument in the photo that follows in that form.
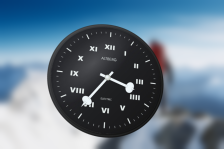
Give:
3h36
